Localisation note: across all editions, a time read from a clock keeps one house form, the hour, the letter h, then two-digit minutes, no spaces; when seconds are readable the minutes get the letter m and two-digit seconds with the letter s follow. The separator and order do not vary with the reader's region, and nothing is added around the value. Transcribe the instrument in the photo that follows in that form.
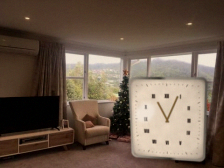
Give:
11h04
